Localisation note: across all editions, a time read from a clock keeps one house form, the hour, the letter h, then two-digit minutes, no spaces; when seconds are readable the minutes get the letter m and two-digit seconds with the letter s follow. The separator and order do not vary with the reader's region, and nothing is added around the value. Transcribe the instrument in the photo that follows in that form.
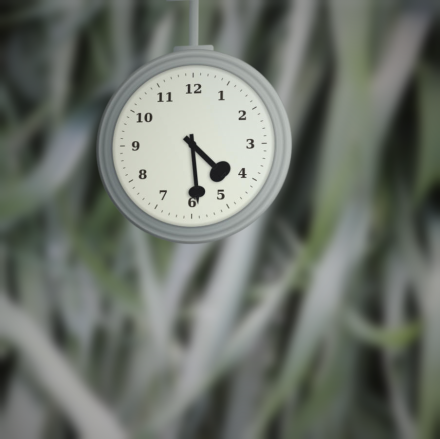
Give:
4h29
